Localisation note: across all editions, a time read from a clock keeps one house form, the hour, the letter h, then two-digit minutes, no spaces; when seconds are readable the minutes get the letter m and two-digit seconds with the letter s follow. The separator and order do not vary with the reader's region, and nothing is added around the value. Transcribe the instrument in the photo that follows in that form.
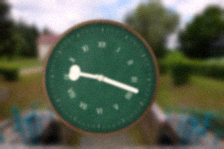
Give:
9h18
